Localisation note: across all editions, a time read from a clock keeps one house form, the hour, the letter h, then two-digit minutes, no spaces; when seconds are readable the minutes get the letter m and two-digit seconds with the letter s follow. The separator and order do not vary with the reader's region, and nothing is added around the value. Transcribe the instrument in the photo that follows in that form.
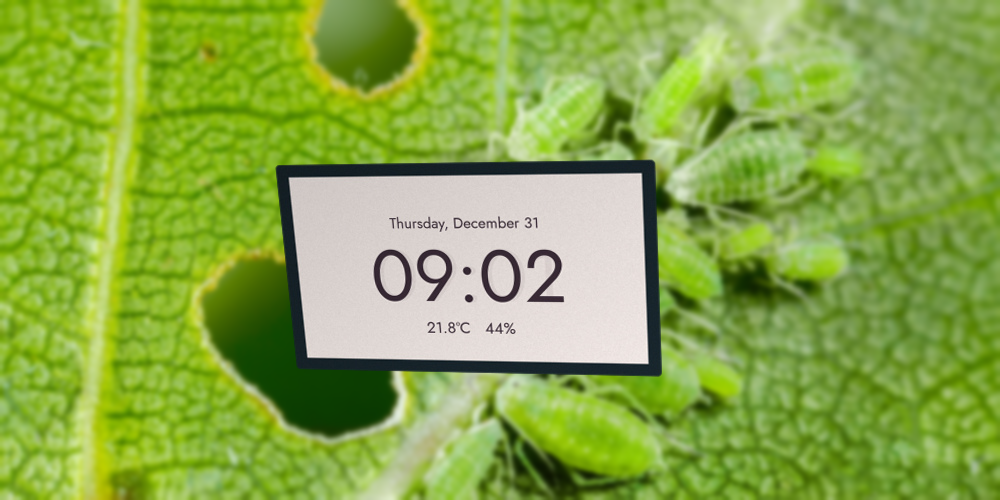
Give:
9h02
